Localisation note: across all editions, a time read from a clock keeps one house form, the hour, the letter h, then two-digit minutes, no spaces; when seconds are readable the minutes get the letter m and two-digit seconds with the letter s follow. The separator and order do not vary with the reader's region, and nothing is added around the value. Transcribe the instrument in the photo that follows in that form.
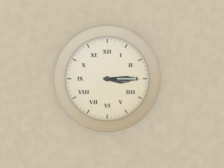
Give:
3h15
